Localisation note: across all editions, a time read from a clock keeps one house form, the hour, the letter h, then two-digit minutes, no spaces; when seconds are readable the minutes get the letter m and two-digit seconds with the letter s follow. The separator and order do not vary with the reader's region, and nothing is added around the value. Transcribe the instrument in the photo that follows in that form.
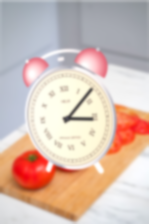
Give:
3h08
